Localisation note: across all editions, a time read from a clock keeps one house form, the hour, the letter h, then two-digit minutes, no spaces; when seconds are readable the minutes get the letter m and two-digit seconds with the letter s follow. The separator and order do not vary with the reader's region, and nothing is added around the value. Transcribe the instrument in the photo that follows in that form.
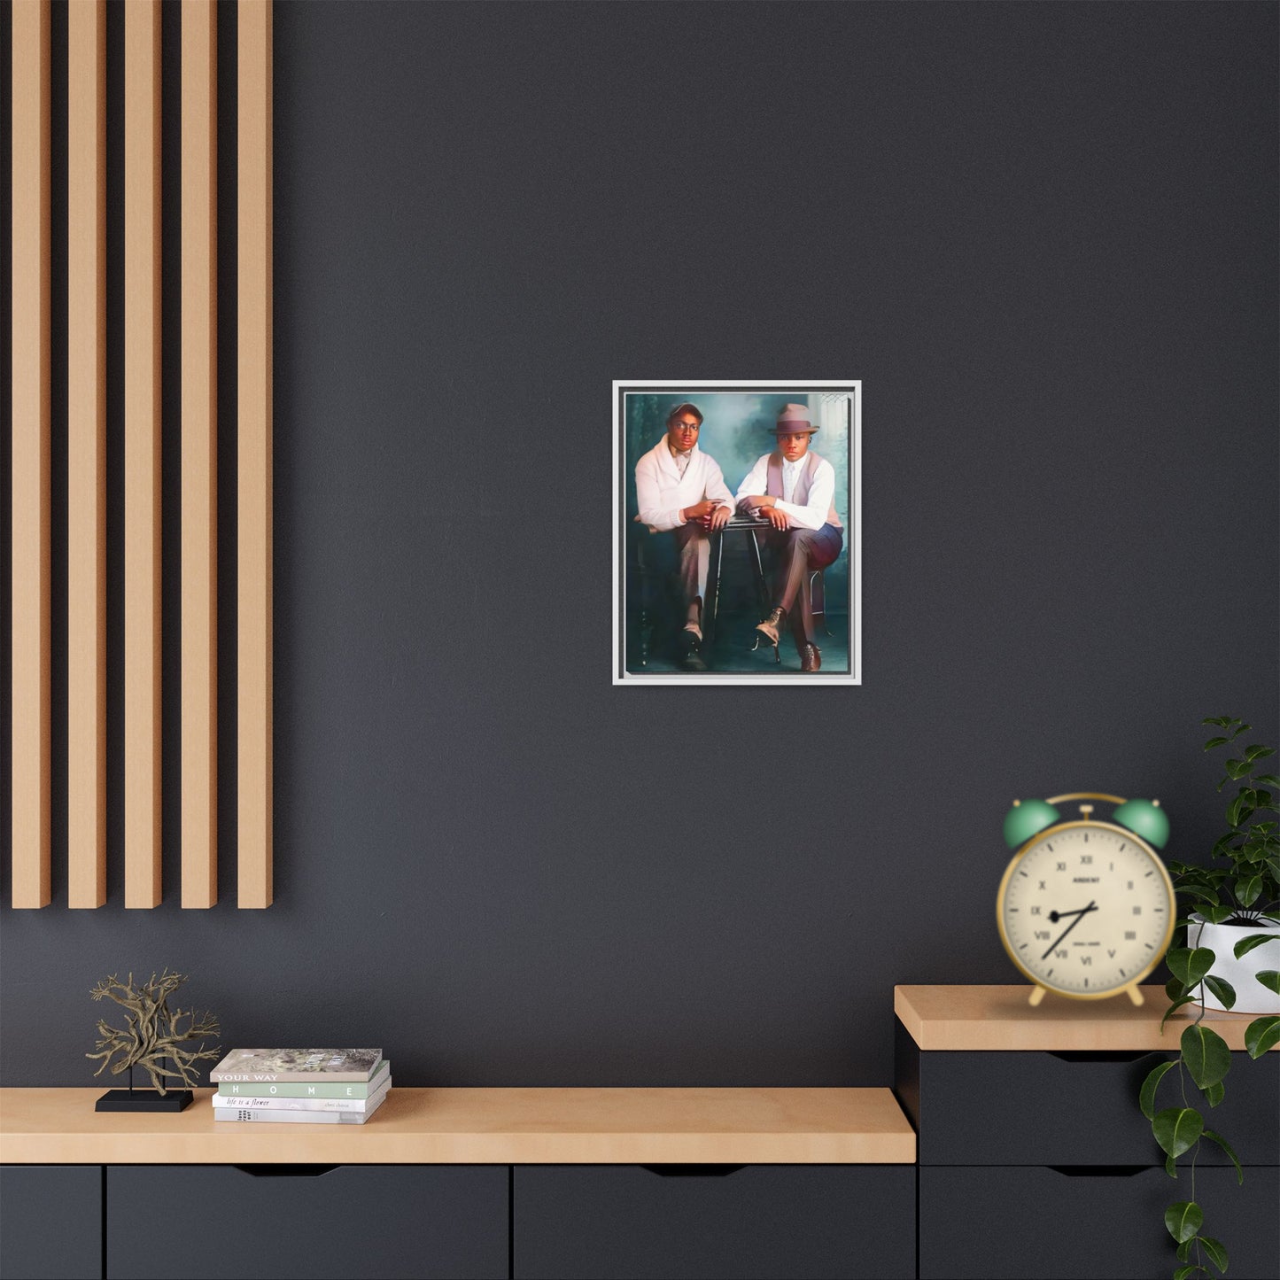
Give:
8h37
